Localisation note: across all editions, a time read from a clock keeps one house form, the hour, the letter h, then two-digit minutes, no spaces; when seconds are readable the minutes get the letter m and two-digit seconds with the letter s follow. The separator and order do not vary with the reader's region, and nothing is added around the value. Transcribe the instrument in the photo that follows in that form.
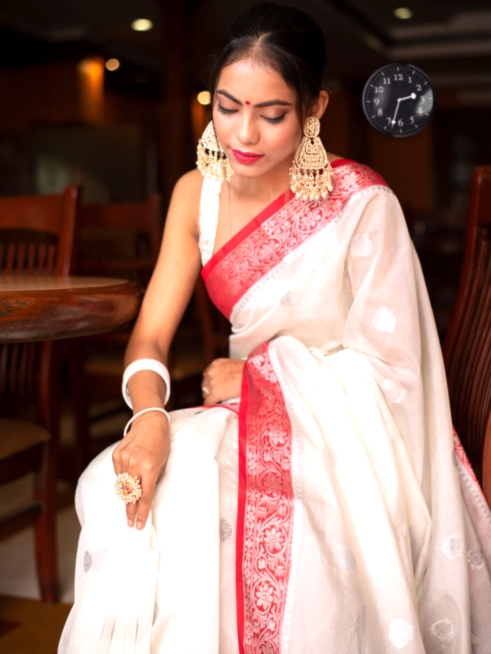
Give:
2h33
